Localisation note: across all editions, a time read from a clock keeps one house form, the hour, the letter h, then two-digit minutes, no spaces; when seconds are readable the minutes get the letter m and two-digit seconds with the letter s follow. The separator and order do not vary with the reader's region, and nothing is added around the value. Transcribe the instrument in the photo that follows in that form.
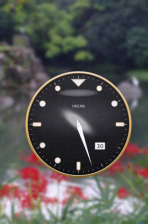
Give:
5h27
